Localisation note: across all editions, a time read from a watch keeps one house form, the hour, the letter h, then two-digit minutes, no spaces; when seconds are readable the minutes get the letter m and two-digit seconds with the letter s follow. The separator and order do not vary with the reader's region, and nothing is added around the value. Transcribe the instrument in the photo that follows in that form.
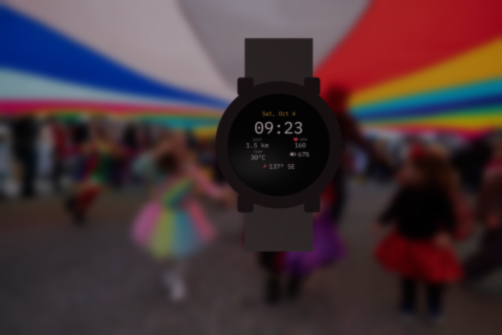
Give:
9h23
